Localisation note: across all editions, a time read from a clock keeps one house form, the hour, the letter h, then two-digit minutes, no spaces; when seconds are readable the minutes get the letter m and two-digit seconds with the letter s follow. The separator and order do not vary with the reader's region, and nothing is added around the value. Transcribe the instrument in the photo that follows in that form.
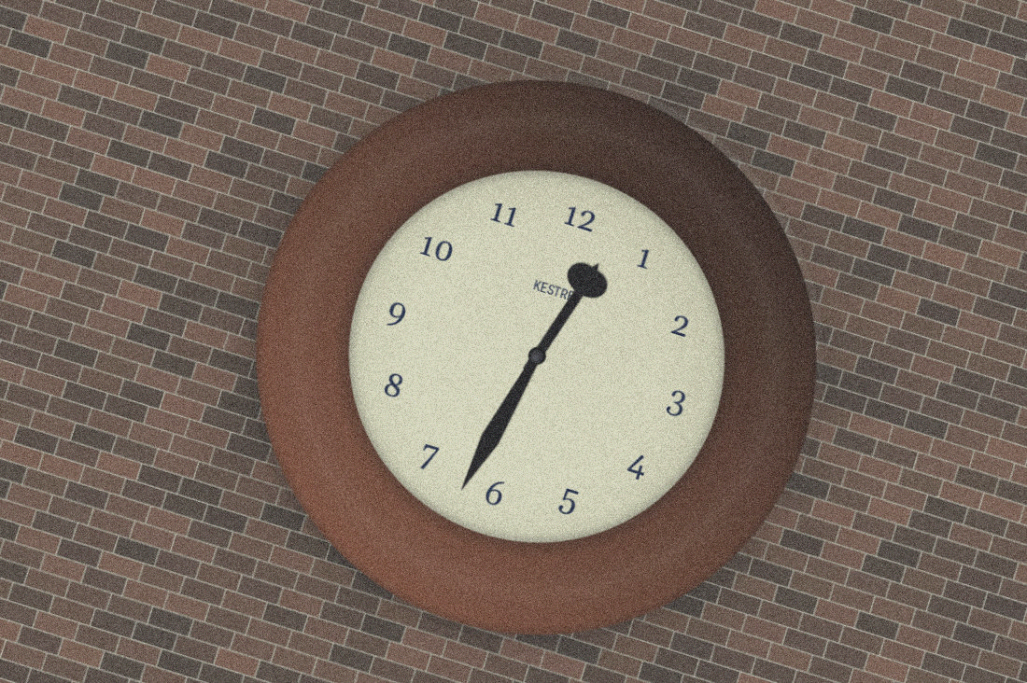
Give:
12h32
